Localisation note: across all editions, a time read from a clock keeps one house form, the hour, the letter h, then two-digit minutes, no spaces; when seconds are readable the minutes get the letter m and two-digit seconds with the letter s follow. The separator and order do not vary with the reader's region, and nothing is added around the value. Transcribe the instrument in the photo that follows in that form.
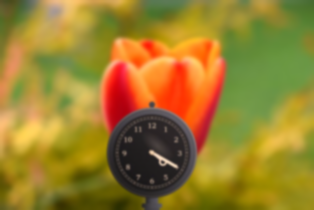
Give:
4h20
